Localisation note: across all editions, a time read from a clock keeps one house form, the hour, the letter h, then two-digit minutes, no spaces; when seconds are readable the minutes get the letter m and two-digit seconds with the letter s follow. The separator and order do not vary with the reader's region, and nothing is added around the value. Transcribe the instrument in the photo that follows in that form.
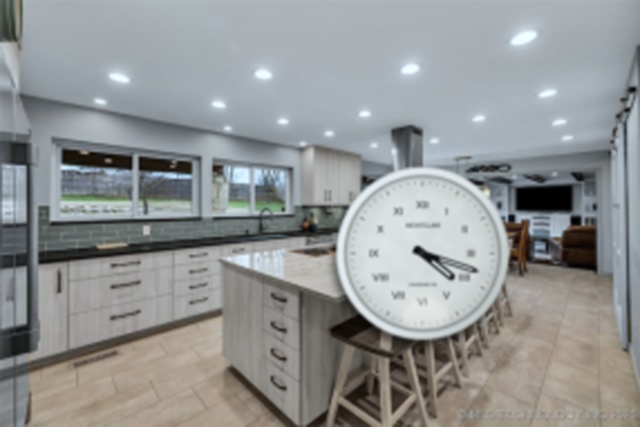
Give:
4h18
